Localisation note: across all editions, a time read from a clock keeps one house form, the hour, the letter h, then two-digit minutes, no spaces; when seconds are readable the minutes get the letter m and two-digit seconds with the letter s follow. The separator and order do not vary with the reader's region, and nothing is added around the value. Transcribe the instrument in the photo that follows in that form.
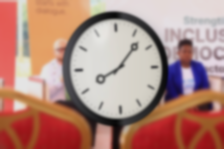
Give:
8h07
